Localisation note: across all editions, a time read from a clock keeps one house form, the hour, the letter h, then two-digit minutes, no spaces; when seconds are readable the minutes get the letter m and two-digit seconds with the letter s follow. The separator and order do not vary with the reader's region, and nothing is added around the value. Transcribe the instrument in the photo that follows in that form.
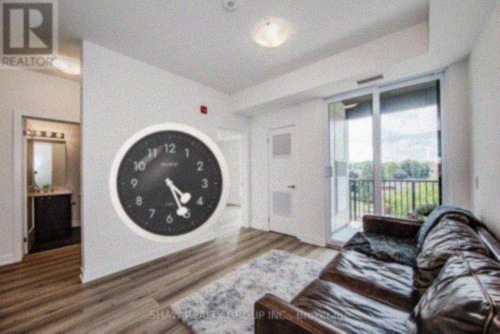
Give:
4h26
